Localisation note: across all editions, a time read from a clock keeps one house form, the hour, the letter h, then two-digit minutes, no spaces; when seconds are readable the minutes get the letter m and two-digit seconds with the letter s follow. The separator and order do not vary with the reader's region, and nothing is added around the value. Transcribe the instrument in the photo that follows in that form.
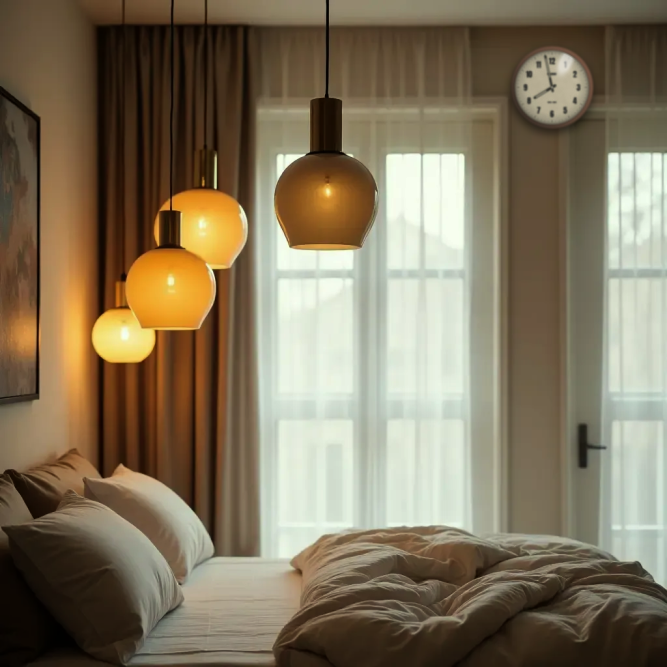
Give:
7h58
